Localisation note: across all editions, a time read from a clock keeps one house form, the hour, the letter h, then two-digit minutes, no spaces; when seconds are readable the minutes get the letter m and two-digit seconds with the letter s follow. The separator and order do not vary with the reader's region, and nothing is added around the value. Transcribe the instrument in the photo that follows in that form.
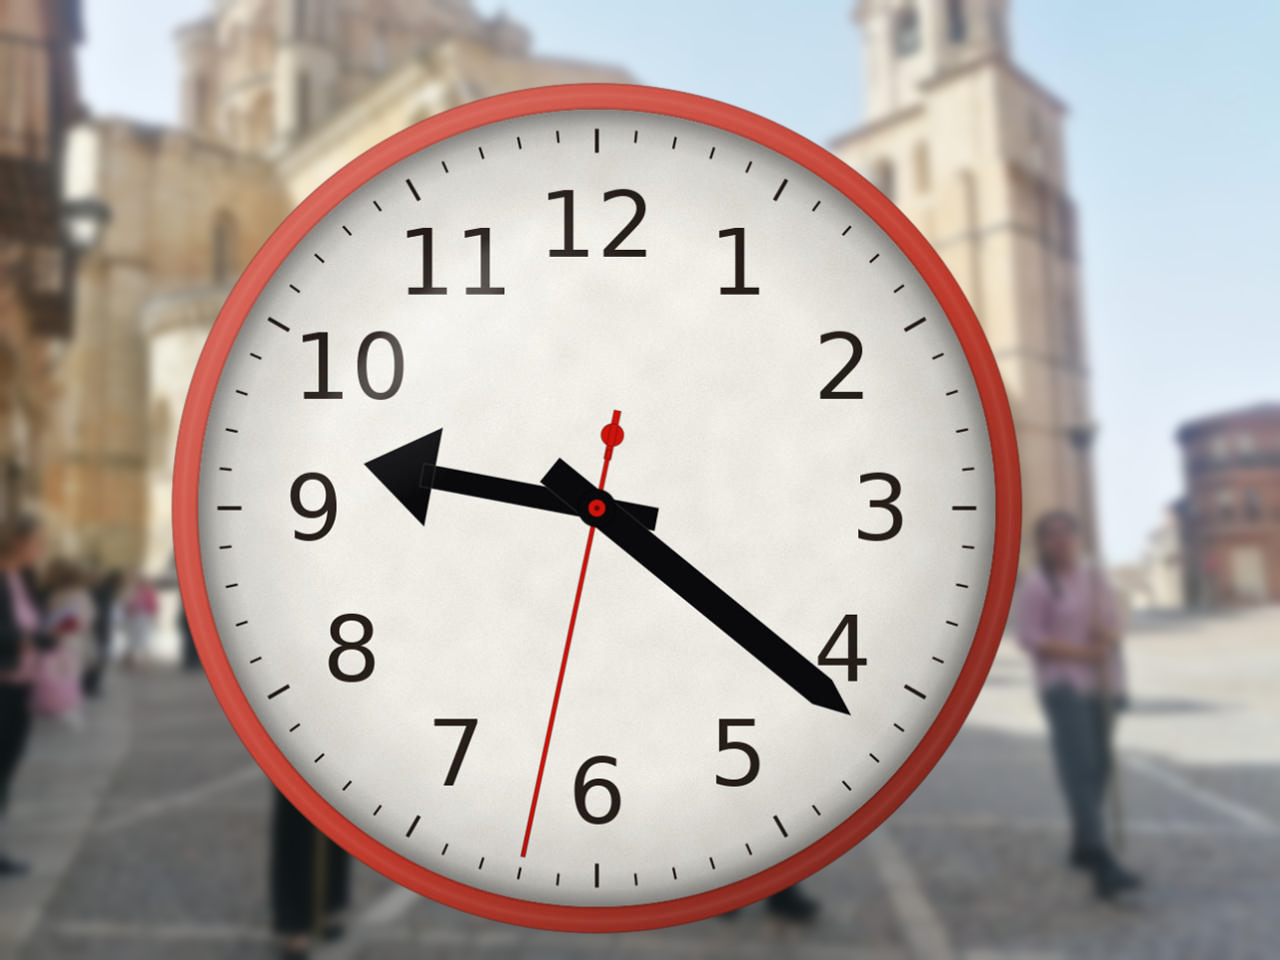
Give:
9h21m32s
